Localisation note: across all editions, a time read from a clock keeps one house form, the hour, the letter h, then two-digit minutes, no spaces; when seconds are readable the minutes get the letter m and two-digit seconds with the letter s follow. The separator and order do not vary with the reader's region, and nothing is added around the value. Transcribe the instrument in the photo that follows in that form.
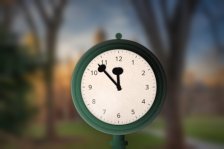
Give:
11h53
